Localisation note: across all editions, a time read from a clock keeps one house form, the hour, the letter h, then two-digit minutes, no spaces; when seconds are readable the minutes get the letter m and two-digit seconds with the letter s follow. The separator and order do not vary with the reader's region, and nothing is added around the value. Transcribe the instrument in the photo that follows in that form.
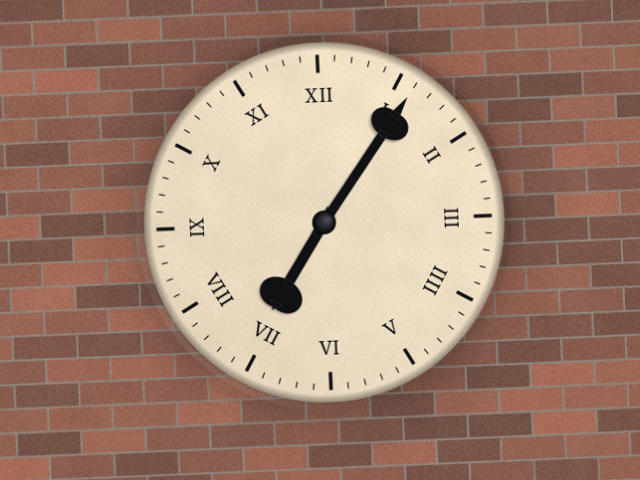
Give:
7h06
